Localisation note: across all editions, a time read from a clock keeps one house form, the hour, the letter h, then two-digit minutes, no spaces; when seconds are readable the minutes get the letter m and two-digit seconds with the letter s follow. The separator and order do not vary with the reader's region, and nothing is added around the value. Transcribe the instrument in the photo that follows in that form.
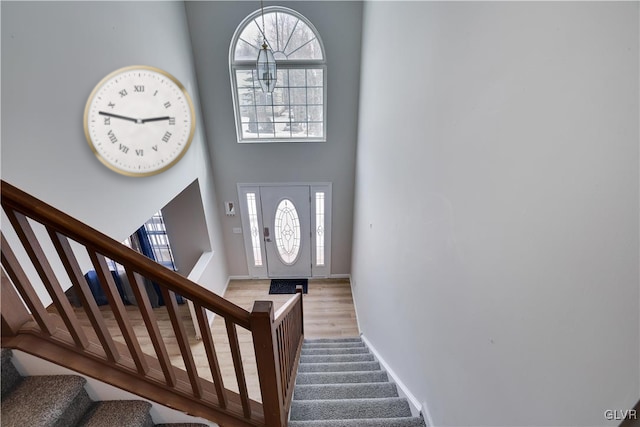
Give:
2h47
